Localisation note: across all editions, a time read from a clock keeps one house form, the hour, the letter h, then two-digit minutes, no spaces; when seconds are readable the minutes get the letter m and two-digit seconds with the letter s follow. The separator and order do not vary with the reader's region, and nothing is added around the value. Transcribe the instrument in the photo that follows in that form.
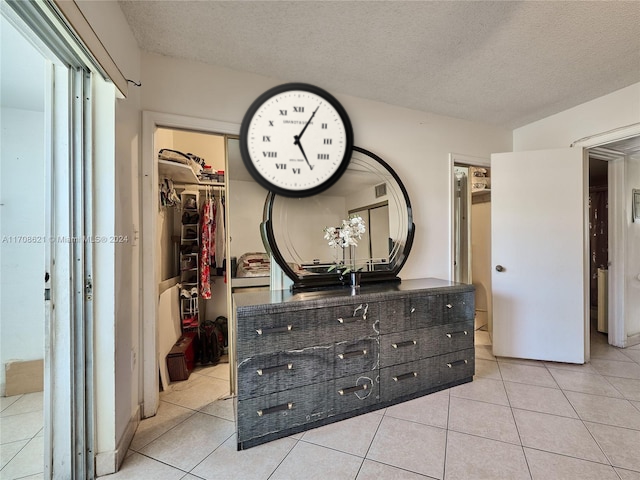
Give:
5h05
